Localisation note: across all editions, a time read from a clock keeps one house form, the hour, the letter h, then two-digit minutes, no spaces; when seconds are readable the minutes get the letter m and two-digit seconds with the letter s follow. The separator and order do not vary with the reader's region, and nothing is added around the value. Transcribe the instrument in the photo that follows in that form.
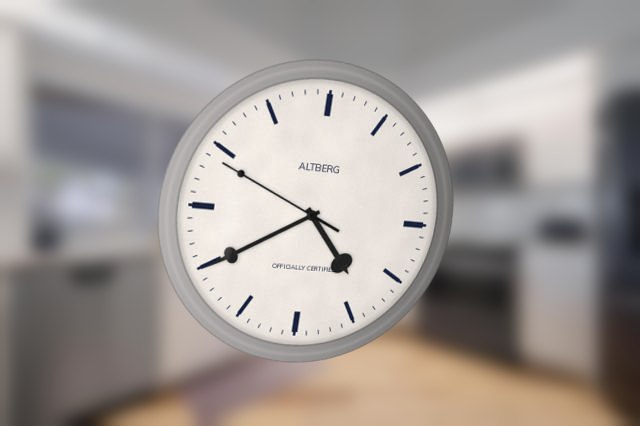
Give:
4h39m49s
